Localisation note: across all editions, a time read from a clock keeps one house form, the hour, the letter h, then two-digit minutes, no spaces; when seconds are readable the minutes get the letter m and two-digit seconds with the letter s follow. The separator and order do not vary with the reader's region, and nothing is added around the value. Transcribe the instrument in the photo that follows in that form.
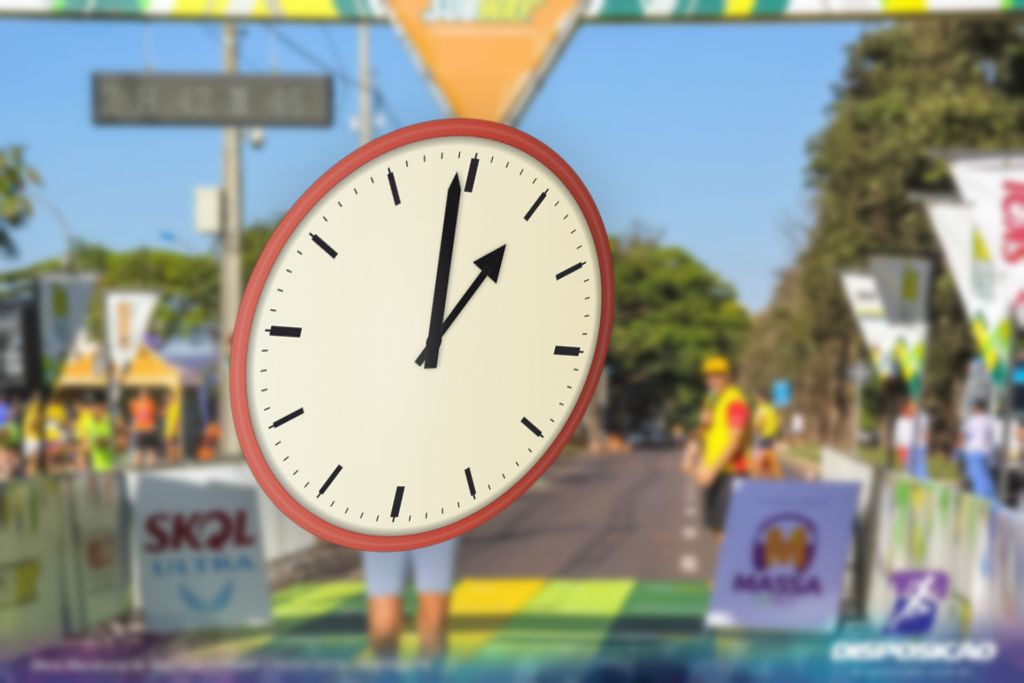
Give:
12h59
